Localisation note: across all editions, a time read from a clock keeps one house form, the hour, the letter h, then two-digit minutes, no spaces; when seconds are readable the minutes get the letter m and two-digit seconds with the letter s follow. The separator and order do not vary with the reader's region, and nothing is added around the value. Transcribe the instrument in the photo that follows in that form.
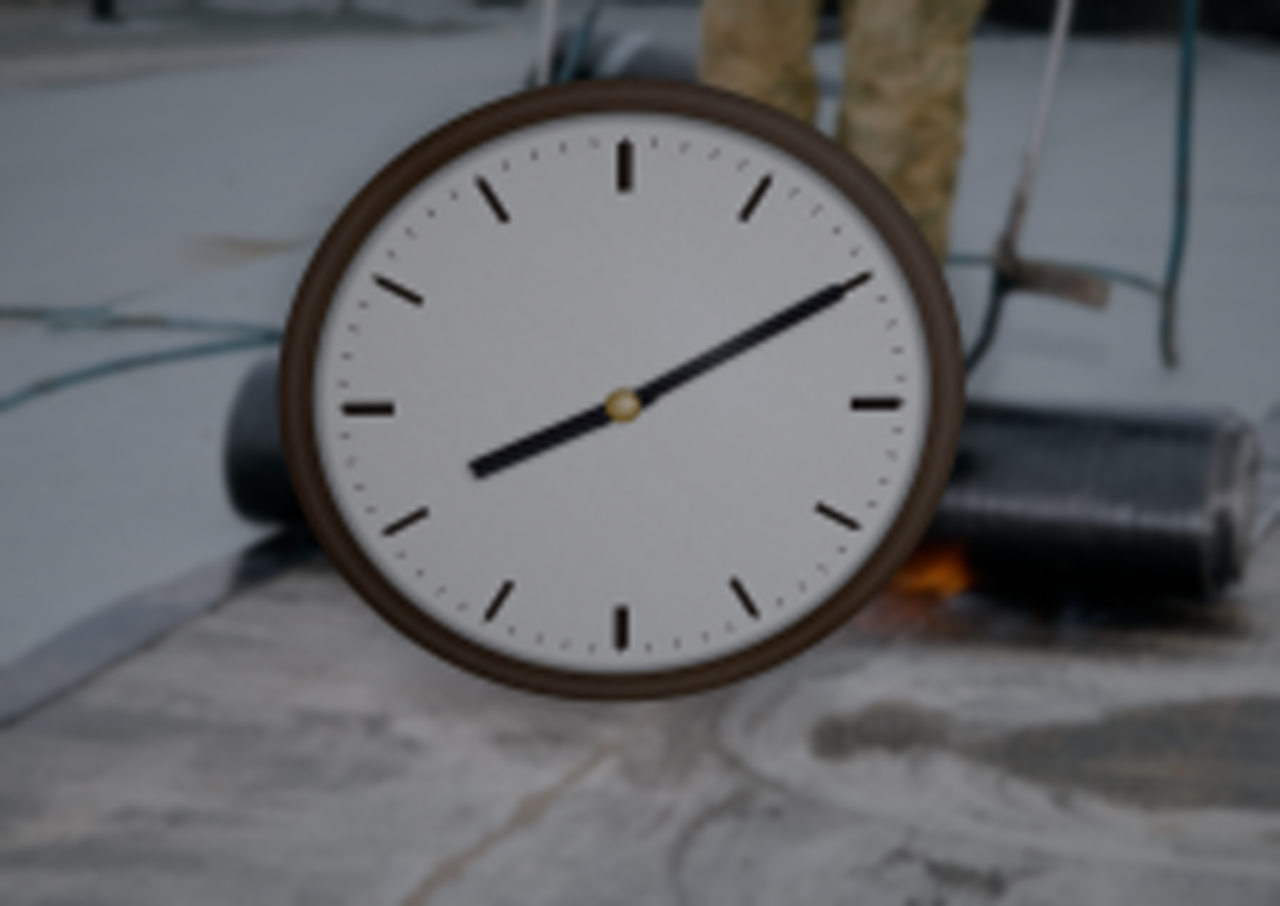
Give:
8h10
